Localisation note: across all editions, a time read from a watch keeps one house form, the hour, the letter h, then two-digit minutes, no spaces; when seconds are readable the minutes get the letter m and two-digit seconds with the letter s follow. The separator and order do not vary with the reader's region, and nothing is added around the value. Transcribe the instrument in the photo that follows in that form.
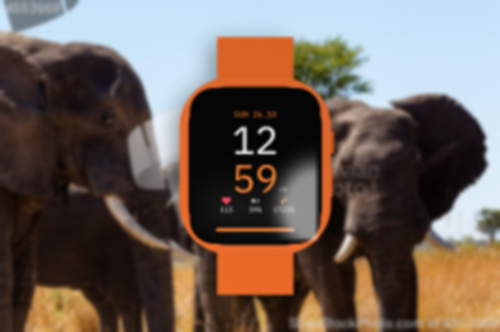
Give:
12h59
